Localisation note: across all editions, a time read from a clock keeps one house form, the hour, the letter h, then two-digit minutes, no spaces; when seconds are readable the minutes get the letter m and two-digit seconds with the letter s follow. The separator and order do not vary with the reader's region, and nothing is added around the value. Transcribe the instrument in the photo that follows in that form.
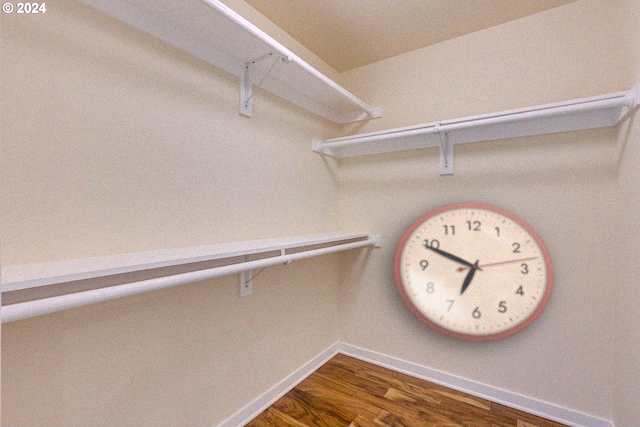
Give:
6h49m13s
